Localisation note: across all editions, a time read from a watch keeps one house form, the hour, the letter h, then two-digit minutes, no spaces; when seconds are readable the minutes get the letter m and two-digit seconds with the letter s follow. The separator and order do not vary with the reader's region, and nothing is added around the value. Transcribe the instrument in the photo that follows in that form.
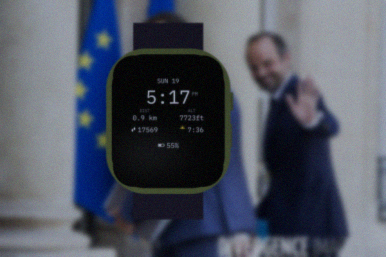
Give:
5h17
